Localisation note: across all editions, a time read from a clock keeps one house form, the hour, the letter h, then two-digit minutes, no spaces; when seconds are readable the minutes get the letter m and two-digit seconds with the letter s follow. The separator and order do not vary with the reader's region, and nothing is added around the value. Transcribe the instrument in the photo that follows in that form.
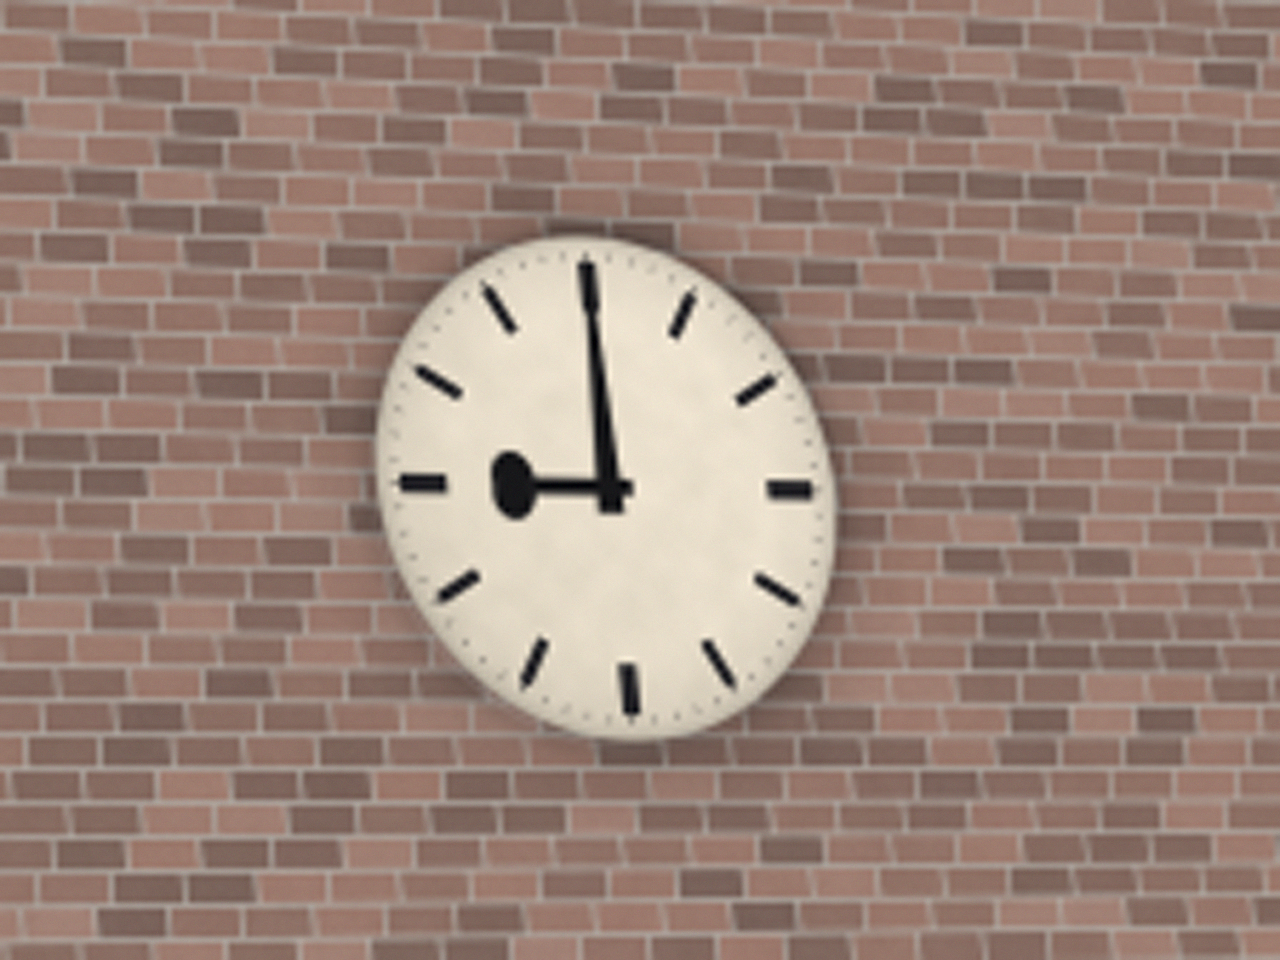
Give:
9h00
